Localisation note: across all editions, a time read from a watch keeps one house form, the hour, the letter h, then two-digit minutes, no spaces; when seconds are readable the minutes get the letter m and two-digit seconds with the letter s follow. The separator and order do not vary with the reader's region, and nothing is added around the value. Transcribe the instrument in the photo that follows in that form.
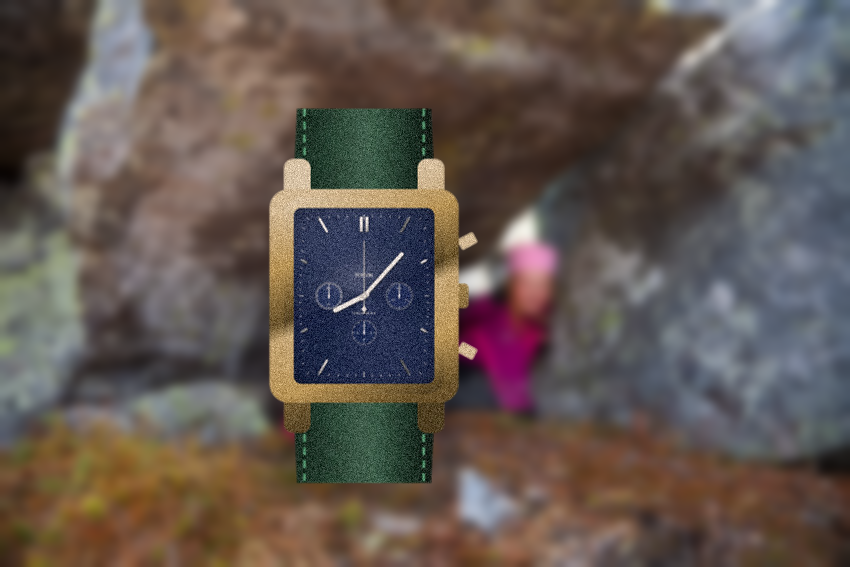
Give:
8h07
